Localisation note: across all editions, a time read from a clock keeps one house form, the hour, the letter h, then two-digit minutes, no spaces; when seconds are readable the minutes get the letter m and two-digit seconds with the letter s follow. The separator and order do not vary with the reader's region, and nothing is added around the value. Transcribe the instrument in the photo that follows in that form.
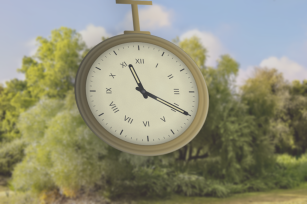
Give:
11h20
